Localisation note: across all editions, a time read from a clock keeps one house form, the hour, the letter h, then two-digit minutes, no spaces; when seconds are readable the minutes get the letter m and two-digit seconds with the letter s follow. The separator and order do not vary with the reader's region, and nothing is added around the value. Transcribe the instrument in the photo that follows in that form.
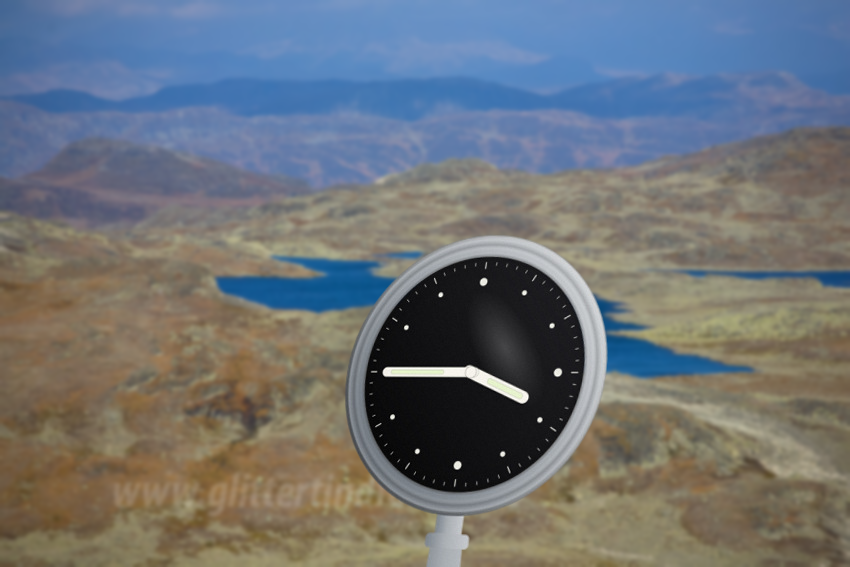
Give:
3h45
